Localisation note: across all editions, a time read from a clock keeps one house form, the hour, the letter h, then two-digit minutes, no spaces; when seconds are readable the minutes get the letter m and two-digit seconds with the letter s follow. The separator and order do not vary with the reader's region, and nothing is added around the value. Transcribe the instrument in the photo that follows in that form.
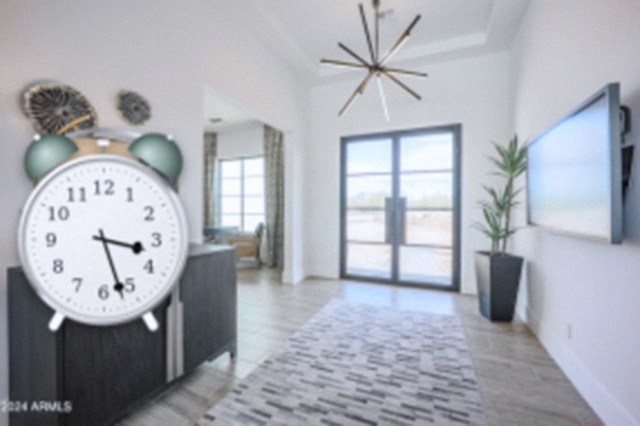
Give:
3h27
